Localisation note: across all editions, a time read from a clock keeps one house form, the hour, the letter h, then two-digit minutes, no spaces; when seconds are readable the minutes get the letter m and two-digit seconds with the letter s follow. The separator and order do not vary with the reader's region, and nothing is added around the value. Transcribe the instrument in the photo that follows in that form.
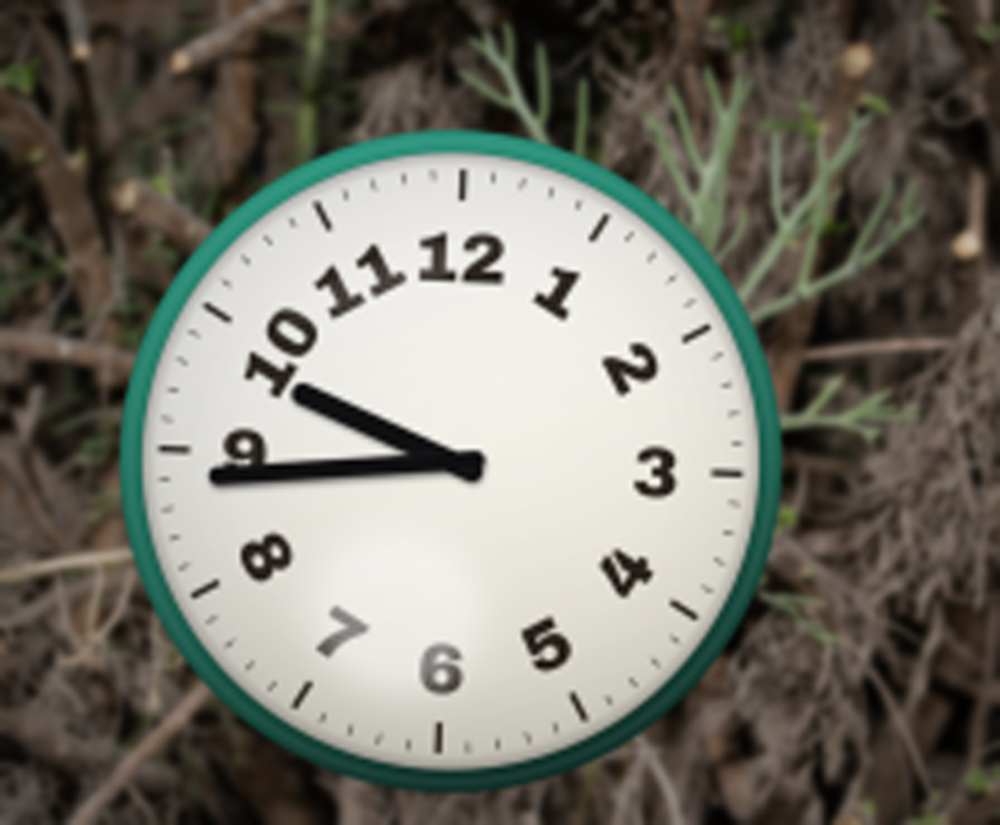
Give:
9h44
